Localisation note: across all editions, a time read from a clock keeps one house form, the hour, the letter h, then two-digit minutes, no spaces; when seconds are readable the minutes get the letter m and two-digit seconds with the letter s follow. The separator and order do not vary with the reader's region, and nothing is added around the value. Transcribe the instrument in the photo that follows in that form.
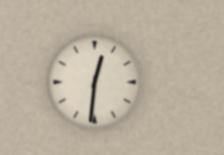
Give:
12h31
